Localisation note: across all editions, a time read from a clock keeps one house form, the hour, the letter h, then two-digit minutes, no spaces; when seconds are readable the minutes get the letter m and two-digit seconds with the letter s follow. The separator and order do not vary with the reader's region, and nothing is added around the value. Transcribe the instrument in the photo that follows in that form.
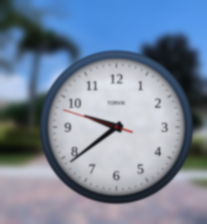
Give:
9h38m48s
